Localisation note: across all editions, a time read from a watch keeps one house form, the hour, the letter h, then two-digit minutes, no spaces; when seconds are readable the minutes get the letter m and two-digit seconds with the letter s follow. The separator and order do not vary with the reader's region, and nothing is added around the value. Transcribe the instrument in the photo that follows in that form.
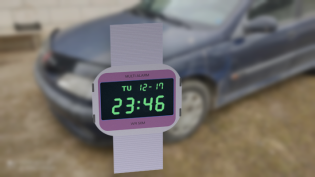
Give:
23h46
